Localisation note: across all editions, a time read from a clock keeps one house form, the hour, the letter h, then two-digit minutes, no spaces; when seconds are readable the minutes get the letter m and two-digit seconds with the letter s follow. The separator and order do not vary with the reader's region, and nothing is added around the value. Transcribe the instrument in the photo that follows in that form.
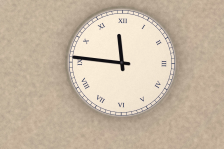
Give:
11h46
